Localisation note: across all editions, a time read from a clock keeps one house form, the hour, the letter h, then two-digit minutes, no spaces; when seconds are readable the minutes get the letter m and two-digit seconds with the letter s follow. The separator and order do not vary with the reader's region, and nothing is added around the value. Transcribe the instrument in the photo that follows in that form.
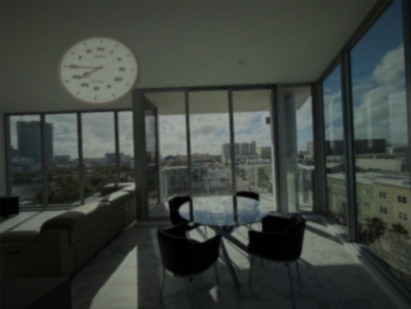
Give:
7h45
